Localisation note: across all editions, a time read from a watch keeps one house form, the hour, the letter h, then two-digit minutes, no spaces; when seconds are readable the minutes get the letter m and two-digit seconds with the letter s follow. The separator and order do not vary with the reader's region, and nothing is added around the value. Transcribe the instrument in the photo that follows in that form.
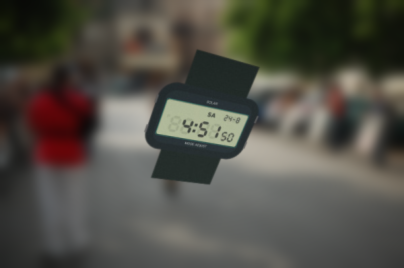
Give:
4h51m50s
